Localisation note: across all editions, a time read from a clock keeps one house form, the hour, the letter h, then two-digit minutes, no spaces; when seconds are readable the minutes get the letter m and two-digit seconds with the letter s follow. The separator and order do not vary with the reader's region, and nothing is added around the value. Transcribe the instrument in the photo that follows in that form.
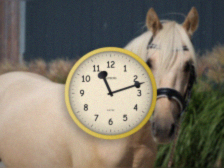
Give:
11h12
